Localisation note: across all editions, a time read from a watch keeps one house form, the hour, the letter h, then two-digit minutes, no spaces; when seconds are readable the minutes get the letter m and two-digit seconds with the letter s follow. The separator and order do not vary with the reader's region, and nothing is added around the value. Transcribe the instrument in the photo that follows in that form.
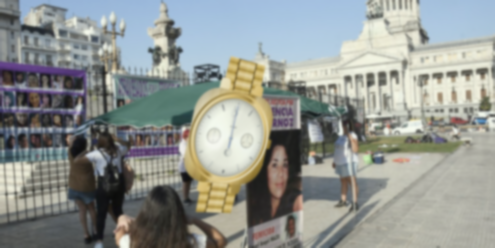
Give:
5h59
